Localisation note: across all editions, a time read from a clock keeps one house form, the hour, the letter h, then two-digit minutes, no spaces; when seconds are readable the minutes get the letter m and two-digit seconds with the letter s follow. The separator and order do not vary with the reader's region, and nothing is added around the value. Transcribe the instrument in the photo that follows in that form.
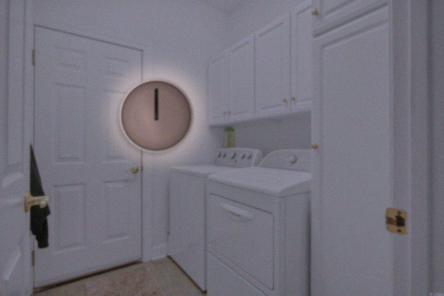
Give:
12h00
